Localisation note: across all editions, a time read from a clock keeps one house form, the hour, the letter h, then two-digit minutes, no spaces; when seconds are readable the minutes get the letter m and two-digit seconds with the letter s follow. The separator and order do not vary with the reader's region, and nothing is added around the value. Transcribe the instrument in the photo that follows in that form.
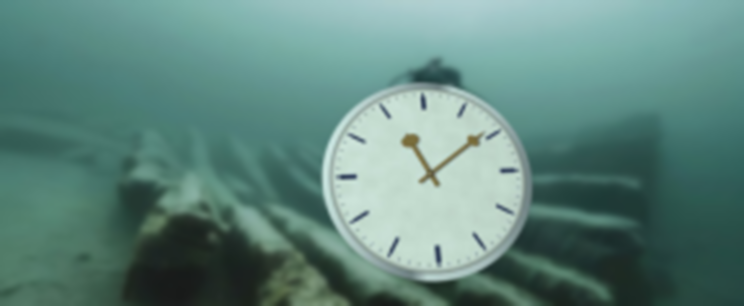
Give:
11h09
